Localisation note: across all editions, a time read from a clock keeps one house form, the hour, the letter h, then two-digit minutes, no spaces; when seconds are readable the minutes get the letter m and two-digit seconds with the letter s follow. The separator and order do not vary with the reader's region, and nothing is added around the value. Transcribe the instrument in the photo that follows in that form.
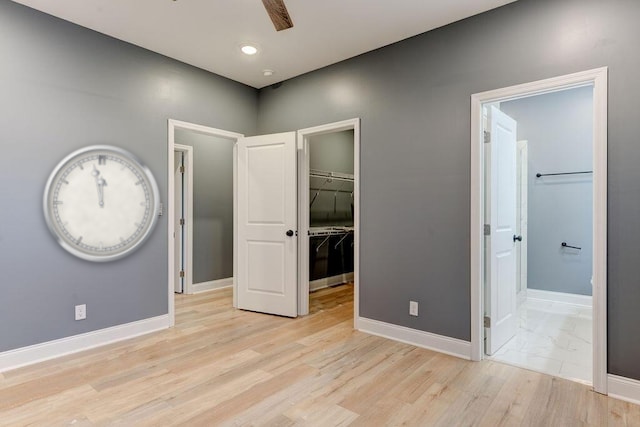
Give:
11h58
